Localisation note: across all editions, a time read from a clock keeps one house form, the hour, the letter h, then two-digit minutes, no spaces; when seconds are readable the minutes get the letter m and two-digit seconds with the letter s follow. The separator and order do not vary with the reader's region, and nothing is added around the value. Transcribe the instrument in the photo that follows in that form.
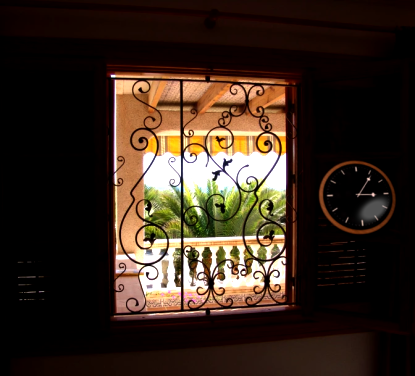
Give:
3h06
